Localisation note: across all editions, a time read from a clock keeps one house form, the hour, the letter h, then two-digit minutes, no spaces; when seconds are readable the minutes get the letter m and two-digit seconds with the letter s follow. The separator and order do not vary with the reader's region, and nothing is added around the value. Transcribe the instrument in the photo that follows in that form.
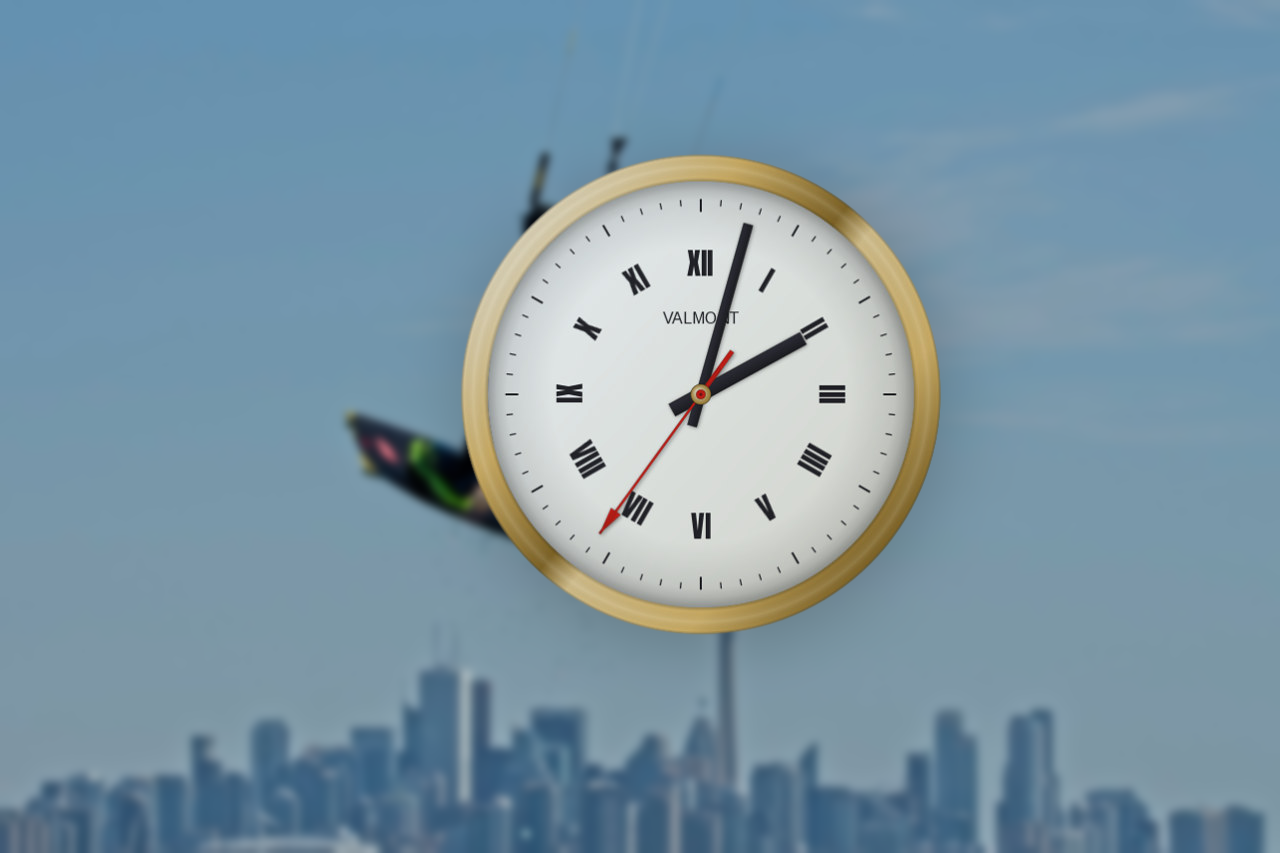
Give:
2h02m36s
